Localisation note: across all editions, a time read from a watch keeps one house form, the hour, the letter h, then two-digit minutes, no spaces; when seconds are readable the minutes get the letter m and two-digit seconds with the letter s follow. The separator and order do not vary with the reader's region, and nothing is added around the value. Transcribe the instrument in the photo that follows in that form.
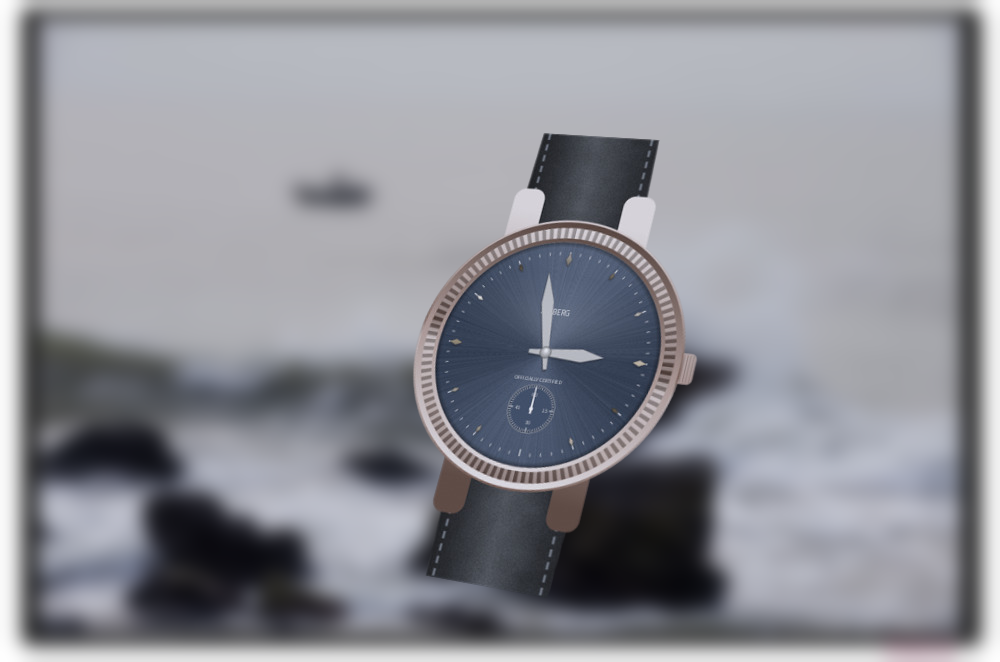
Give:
2h58
